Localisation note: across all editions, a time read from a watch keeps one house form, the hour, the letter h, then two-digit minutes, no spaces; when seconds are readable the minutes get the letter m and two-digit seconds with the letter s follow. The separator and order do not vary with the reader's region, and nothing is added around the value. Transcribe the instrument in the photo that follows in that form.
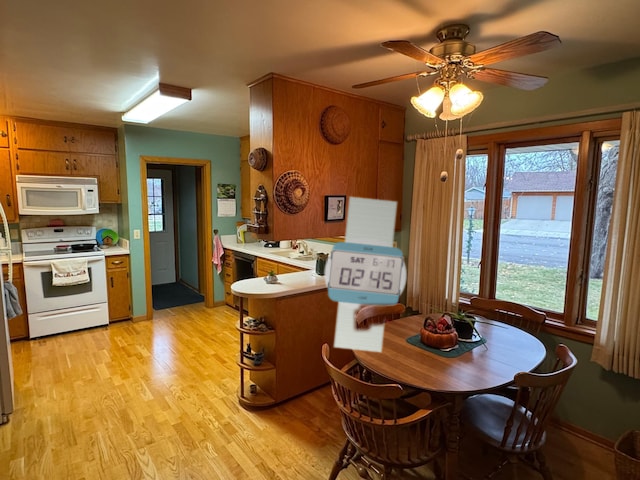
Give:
2h45
